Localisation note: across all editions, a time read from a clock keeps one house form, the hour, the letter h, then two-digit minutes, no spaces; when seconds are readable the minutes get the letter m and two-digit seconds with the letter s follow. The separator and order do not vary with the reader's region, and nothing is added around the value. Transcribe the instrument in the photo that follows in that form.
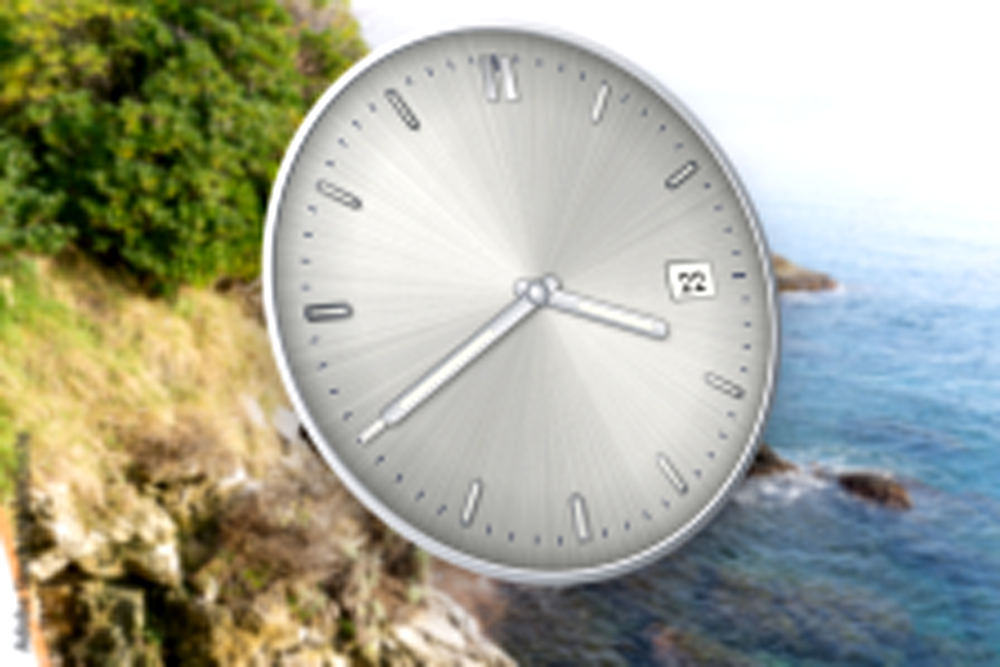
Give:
3h40
